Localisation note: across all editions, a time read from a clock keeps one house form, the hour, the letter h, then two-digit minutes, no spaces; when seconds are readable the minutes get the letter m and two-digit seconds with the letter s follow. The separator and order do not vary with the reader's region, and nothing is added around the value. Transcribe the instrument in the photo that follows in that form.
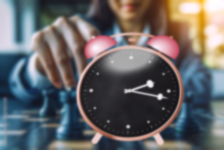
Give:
2h17
